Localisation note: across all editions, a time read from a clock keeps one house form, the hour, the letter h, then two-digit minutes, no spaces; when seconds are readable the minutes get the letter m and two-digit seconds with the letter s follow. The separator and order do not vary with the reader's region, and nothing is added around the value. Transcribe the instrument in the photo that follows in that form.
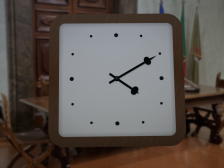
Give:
4h10
